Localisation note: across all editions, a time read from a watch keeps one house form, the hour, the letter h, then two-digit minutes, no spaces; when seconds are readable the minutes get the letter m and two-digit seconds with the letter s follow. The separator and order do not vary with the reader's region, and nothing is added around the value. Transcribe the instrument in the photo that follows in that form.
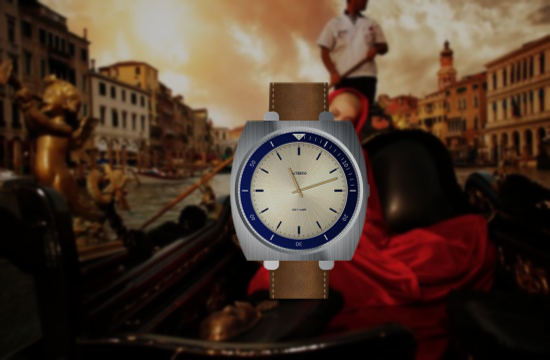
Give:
11h12
